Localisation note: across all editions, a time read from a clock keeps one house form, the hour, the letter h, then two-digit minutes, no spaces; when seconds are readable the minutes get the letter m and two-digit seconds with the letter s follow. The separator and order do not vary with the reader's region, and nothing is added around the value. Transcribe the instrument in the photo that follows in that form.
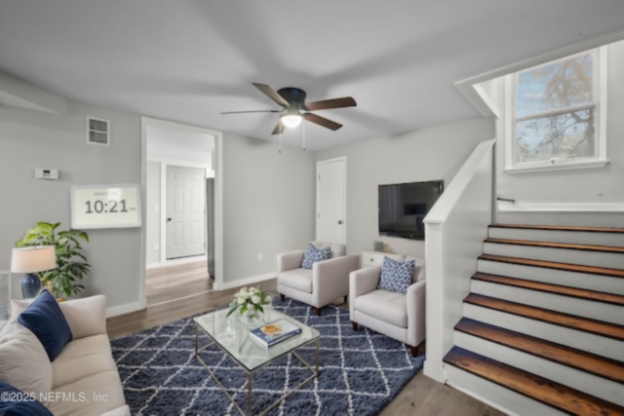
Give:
10h21
